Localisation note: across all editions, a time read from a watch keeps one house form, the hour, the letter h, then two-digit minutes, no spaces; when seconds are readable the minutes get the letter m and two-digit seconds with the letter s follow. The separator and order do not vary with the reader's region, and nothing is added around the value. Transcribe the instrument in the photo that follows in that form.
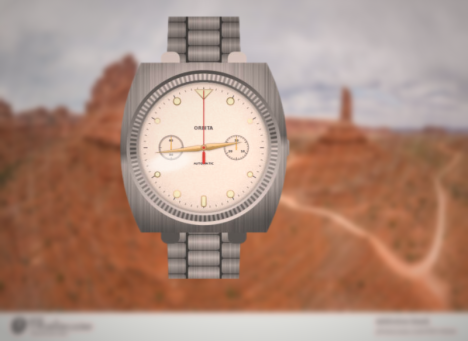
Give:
2h44
